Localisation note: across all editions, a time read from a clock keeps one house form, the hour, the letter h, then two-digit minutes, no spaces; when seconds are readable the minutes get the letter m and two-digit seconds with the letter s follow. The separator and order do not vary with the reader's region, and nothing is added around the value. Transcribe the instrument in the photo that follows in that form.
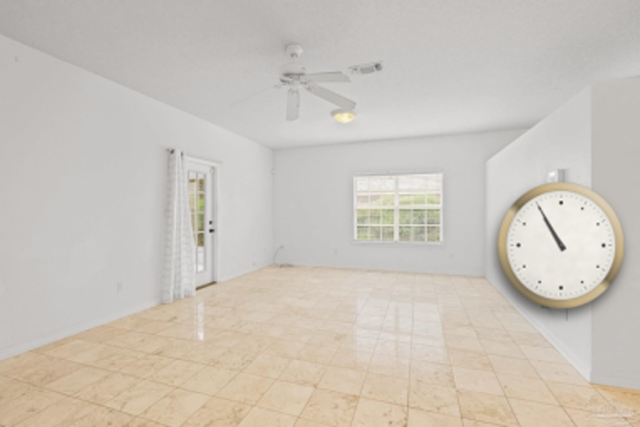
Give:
10h55
